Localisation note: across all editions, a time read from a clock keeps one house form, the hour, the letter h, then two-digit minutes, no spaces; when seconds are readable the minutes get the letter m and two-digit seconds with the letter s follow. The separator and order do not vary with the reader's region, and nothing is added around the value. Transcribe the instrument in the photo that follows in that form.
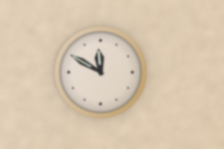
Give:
11h50
